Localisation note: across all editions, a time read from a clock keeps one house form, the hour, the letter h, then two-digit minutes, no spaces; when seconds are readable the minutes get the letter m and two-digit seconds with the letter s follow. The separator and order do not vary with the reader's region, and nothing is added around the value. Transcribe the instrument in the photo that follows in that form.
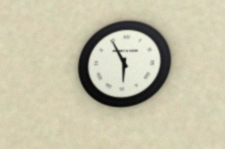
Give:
5h55
